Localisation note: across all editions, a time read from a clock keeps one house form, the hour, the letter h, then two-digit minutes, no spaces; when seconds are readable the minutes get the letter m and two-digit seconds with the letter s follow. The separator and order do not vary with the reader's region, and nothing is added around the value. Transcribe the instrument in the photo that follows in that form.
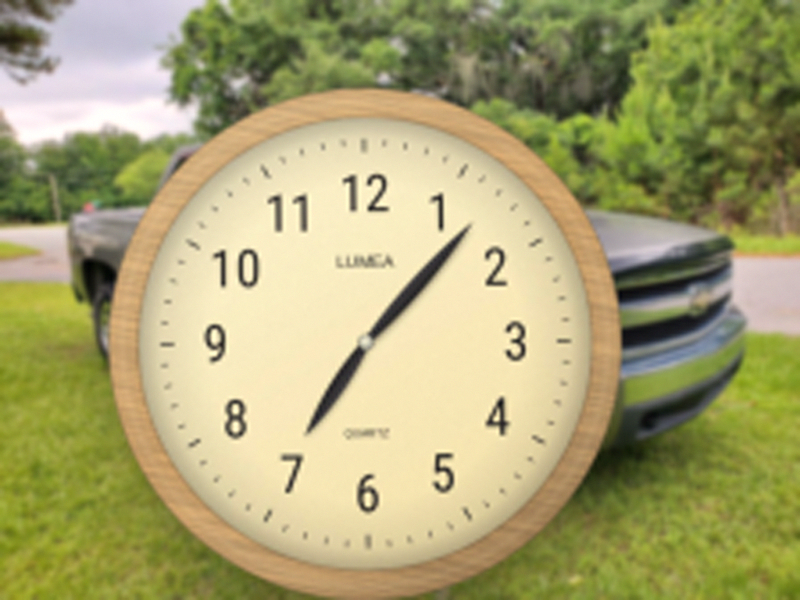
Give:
7h07
